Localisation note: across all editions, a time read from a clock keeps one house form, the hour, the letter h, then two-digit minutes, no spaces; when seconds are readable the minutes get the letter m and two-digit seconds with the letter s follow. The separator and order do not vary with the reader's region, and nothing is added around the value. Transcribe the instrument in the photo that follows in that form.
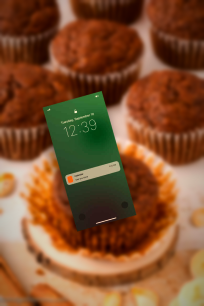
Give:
12h39
